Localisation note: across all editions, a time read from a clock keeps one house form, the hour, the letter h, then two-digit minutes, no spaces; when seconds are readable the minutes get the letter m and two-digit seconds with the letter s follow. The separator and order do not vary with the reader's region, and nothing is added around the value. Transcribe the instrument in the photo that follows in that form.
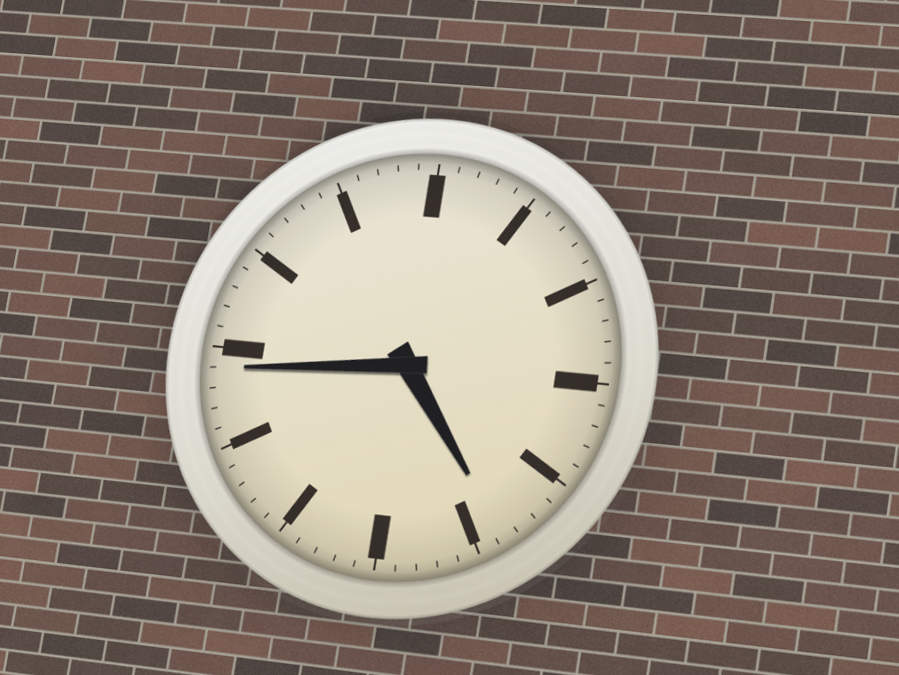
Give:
4h44
